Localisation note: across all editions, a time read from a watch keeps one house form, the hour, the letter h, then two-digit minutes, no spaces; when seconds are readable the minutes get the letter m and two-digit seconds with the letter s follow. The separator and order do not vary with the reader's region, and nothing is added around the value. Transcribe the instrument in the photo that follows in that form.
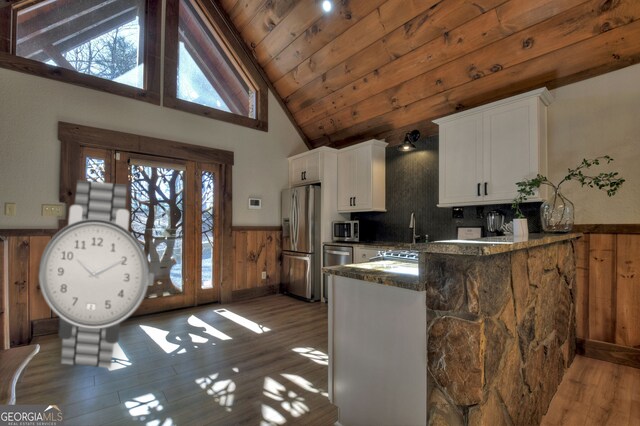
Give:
10h10
